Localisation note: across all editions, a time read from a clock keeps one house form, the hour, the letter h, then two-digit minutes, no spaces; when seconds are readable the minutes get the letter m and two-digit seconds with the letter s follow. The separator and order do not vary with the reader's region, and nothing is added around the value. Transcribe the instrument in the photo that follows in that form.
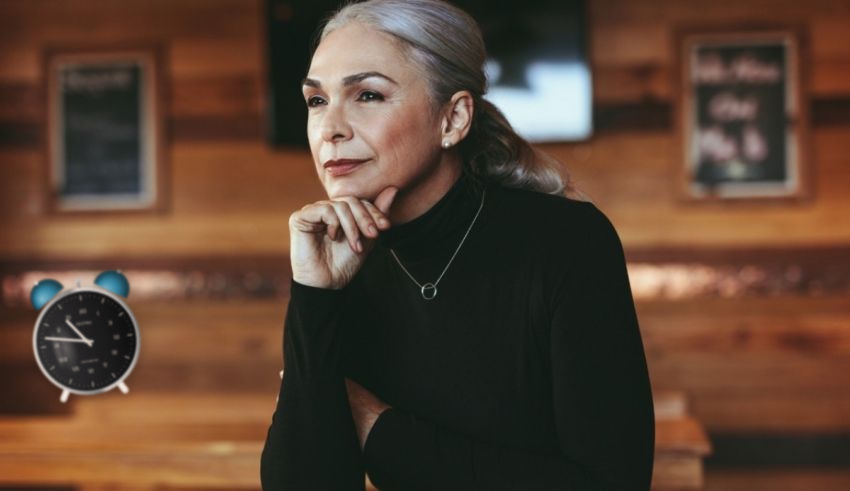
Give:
10h47
